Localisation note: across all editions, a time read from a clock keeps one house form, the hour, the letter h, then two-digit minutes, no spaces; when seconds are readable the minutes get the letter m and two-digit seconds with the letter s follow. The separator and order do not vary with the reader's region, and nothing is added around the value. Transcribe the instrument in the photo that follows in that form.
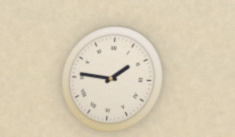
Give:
1h46
